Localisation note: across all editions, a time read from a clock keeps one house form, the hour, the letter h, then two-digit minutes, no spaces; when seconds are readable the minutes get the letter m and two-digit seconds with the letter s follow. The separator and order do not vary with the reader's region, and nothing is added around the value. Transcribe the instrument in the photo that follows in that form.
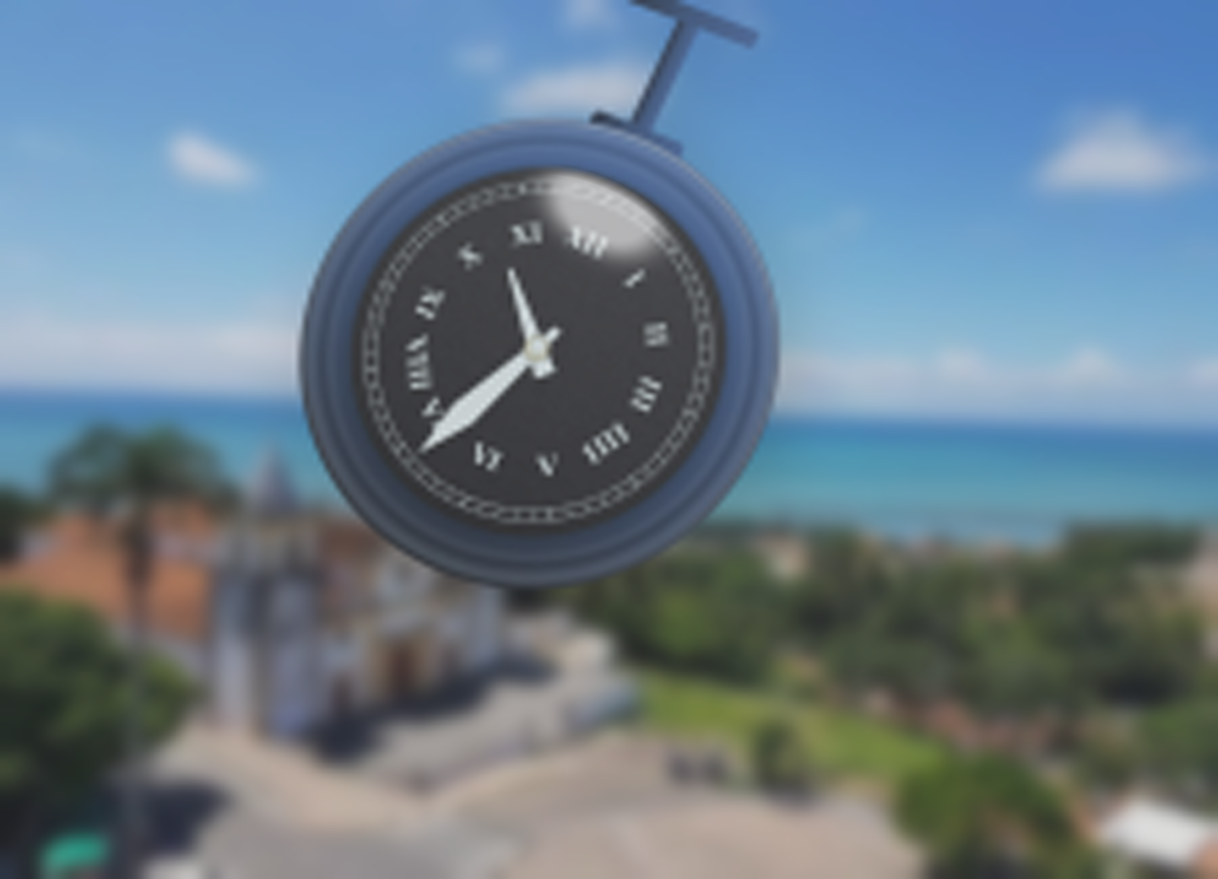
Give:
10h34
